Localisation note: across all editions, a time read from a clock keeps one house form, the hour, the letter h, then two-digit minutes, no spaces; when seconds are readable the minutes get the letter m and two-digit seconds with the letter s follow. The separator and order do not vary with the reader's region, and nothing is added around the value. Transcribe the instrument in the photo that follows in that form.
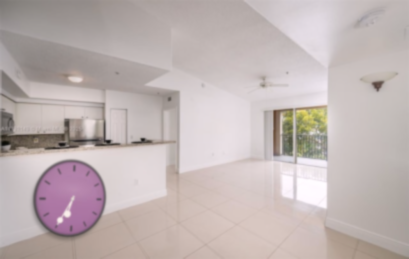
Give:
6h35
